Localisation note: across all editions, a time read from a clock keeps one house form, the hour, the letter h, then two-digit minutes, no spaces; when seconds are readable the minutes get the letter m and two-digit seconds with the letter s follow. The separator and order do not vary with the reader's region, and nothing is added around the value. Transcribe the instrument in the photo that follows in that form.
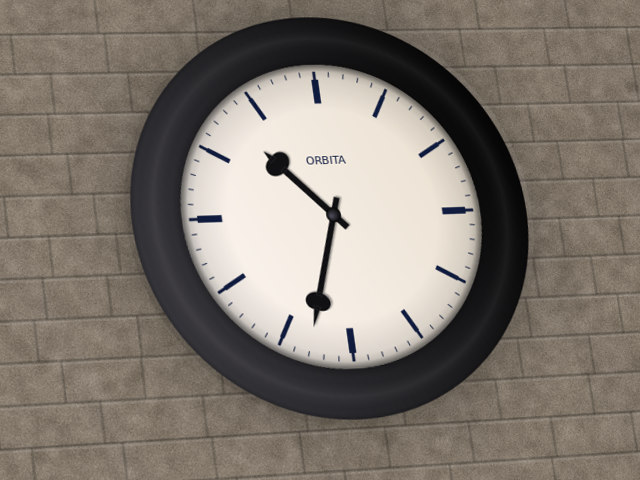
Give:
10h33
